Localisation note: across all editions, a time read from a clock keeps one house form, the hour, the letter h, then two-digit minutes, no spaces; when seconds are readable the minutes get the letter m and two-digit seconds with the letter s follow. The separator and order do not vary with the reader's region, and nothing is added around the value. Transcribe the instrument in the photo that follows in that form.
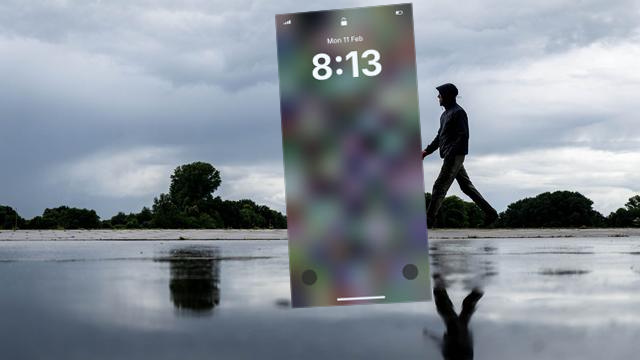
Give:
8h13
